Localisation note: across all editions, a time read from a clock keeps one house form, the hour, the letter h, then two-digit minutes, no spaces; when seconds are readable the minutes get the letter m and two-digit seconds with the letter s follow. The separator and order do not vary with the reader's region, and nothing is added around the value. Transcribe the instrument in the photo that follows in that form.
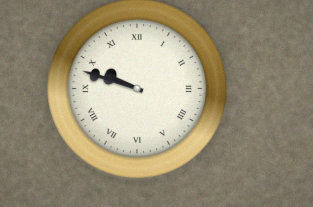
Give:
9h48
